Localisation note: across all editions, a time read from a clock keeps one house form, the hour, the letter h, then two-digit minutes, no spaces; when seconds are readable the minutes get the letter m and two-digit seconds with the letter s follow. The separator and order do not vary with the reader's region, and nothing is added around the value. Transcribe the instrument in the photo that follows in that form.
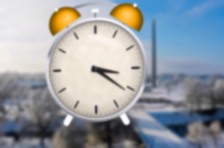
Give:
3h21
